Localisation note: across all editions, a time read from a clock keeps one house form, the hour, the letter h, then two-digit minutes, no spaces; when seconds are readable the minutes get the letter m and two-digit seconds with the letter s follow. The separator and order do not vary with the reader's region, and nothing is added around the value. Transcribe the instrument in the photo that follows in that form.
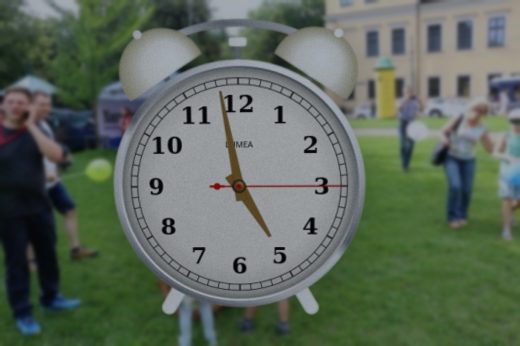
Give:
4h58m15s
